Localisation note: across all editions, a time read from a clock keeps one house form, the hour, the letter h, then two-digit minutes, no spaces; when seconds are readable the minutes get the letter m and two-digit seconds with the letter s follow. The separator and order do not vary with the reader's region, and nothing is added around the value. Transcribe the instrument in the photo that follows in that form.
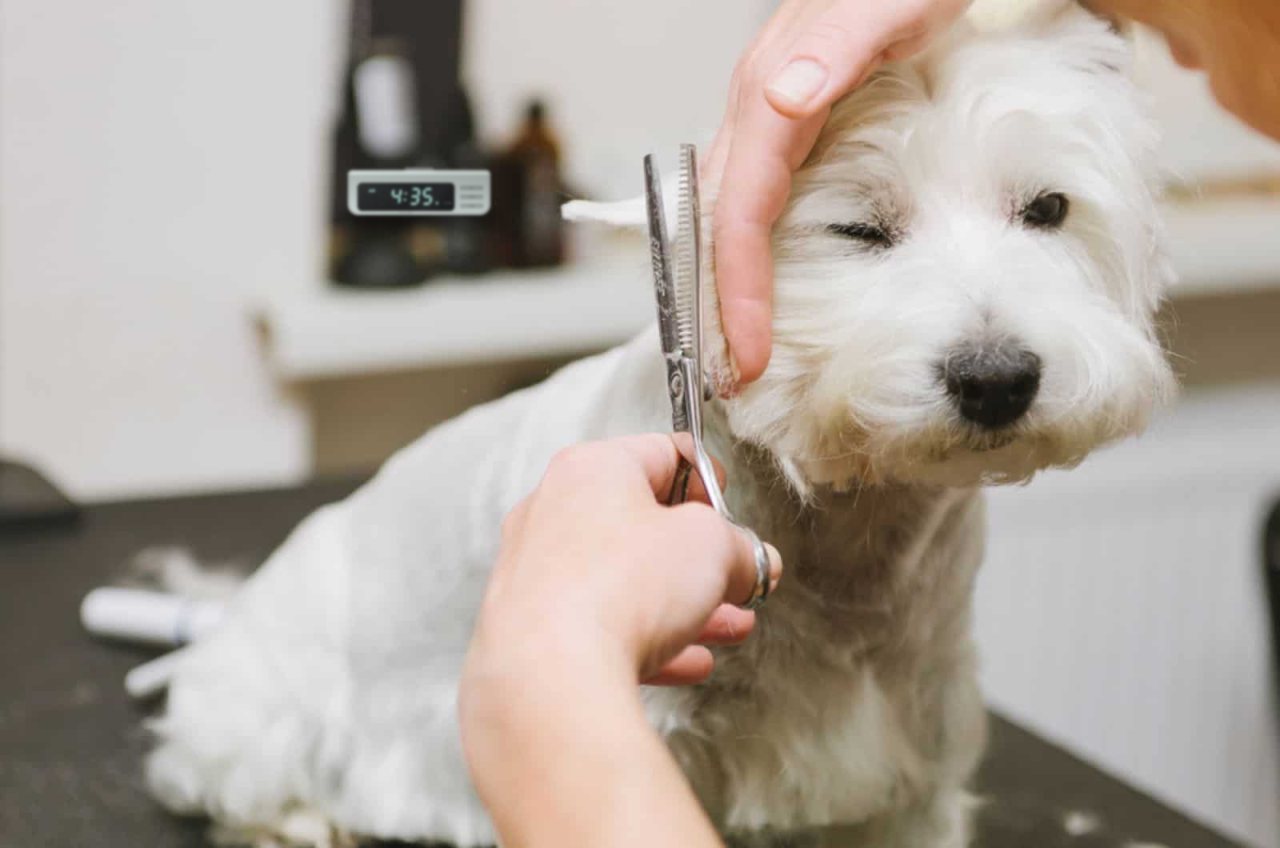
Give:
4h35
